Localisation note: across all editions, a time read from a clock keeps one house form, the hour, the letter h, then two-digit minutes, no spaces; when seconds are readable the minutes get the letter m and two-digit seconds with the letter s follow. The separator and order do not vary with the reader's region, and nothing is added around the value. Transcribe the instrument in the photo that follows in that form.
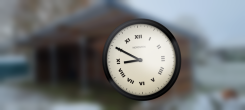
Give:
8h50
